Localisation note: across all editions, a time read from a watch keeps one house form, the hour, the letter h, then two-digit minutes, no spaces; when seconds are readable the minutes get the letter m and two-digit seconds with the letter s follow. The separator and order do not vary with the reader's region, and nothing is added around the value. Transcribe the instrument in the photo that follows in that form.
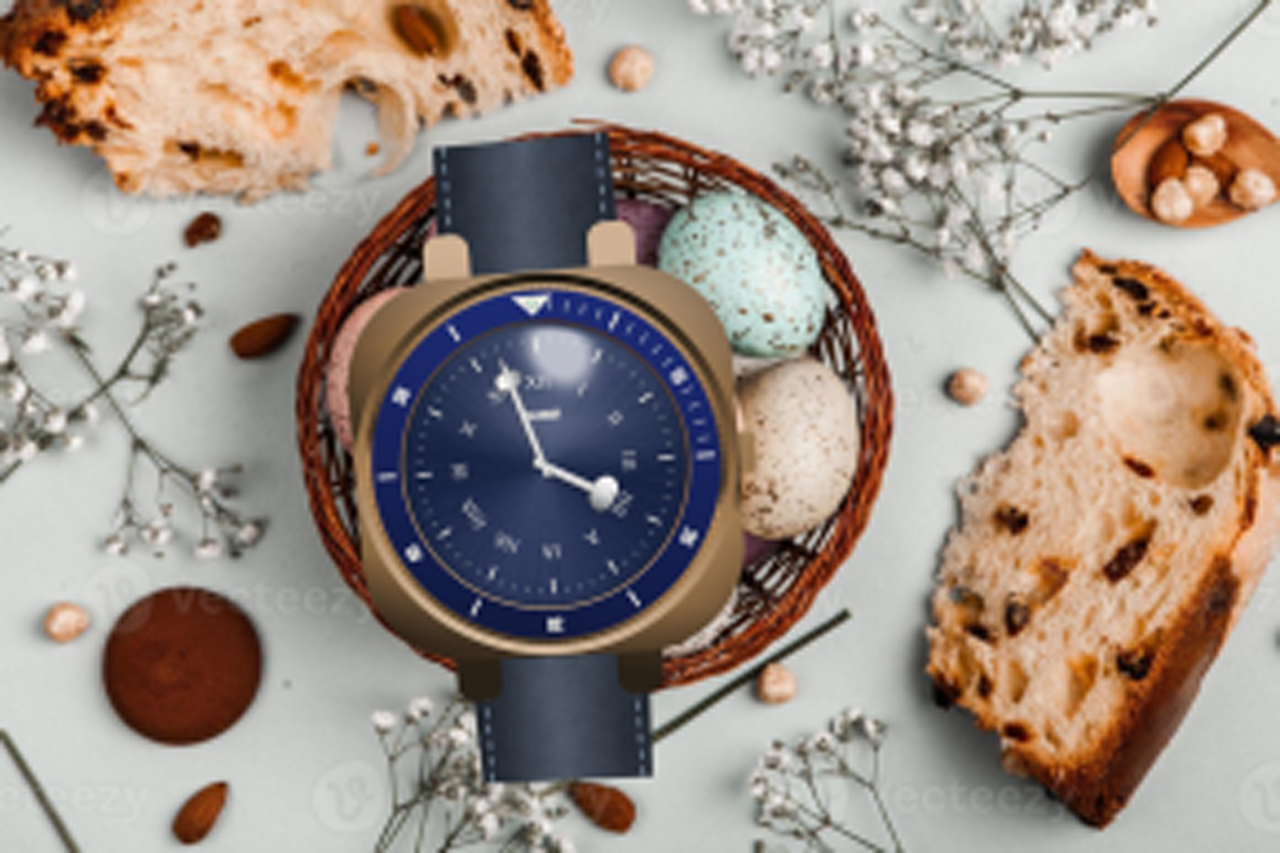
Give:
3h57
